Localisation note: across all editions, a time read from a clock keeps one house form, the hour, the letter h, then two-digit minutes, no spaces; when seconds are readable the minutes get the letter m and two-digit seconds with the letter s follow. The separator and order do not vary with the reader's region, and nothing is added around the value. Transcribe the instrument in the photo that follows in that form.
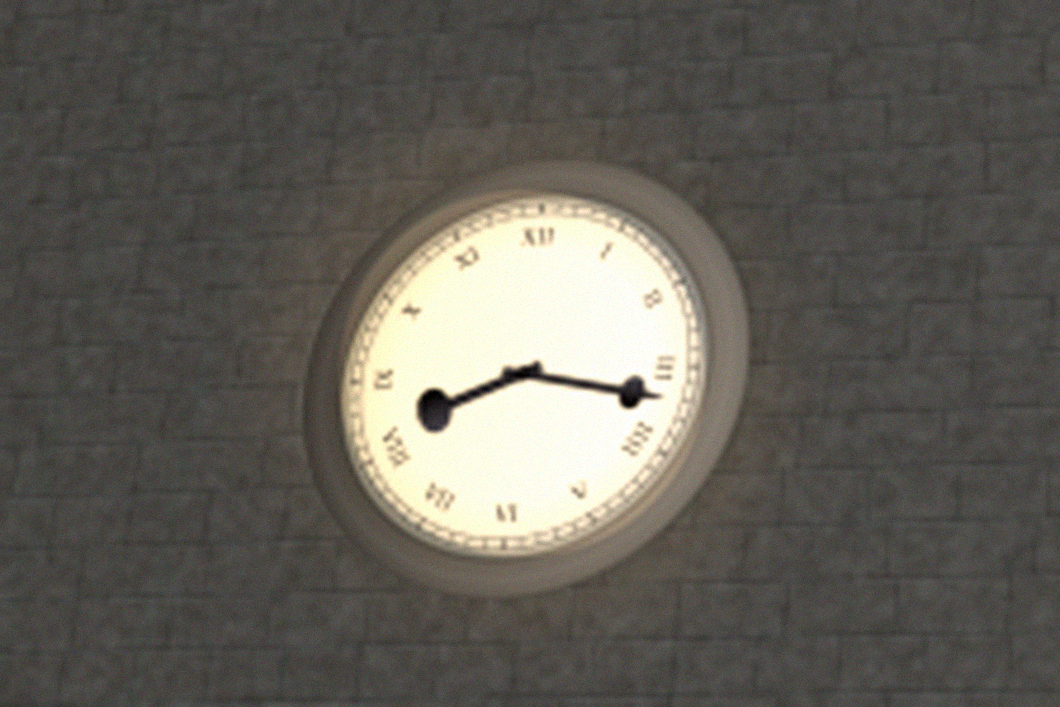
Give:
8h17
